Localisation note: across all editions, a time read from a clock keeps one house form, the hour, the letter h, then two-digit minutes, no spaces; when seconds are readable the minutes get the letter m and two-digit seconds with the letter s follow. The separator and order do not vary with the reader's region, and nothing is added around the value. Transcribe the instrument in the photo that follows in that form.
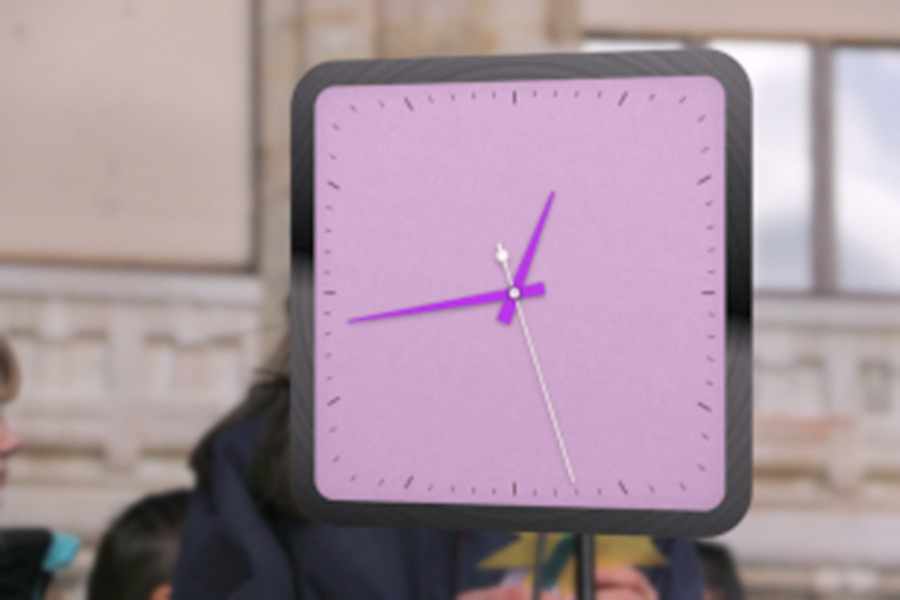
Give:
12h43m27s
